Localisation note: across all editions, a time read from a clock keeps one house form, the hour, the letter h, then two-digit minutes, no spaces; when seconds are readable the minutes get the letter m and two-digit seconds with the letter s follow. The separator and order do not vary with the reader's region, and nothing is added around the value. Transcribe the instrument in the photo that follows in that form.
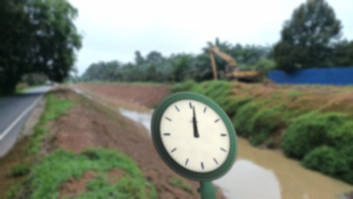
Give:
12h01
